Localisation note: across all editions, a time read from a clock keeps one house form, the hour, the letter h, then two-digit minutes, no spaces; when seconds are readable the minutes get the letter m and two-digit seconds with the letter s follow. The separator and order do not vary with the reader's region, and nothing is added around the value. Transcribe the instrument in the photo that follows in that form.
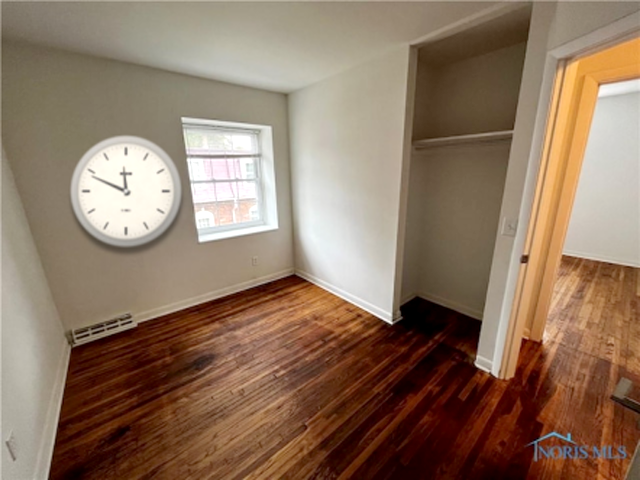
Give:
11h49
